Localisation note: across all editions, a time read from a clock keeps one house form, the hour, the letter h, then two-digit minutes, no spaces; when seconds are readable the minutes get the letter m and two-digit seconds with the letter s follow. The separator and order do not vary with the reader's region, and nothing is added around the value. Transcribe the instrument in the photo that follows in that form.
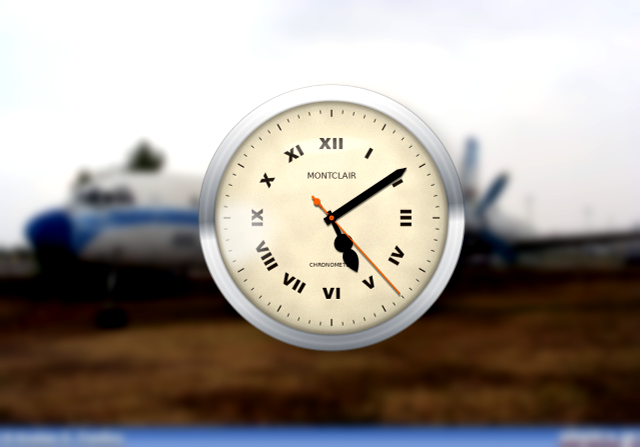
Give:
5h09m23s
